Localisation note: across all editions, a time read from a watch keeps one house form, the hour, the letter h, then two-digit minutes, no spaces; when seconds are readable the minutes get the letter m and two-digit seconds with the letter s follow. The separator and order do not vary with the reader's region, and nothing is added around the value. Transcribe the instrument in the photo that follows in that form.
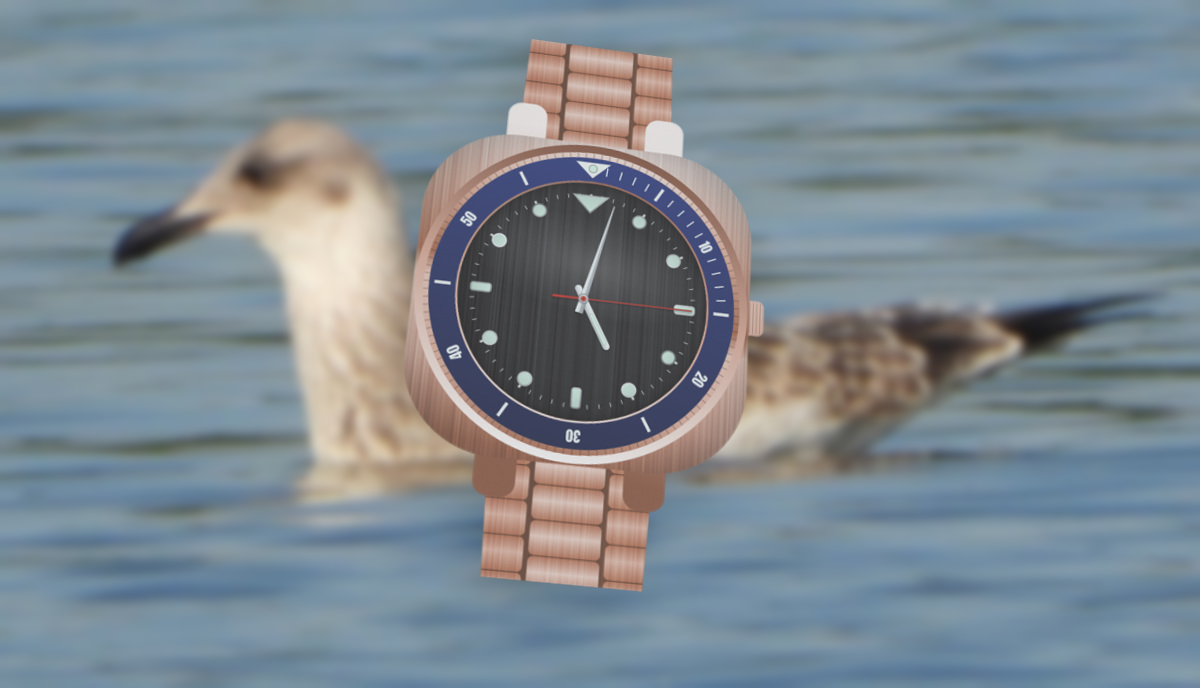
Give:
5h02m15s
